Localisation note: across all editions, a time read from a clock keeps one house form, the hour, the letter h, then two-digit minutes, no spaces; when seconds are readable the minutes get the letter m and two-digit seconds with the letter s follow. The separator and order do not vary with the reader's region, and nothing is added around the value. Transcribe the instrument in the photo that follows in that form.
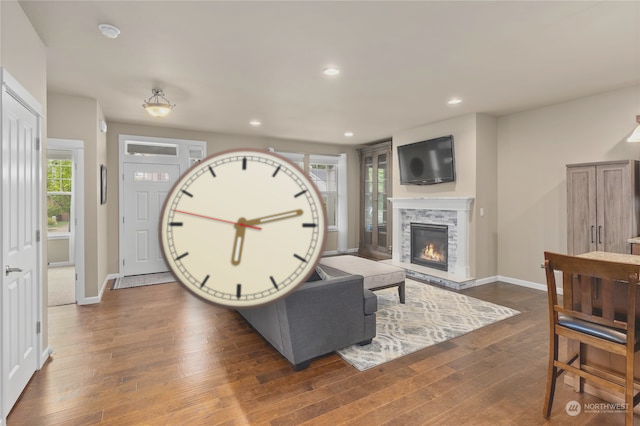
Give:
6h12m47s
